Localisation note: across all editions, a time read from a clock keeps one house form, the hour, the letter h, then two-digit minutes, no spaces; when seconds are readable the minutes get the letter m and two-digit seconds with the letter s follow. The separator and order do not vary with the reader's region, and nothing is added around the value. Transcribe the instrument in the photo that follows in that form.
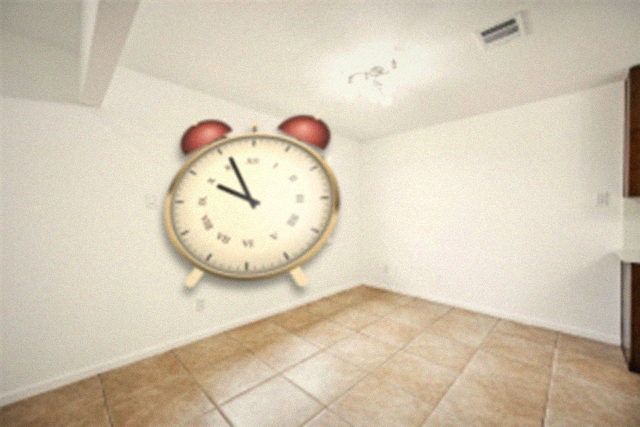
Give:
9h56
